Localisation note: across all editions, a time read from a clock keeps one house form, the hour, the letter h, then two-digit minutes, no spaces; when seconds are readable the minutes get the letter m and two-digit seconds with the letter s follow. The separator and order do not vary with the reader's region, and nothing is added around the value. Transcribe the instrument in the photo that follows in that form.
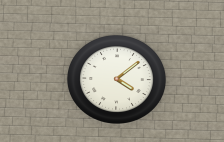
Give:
4h08
